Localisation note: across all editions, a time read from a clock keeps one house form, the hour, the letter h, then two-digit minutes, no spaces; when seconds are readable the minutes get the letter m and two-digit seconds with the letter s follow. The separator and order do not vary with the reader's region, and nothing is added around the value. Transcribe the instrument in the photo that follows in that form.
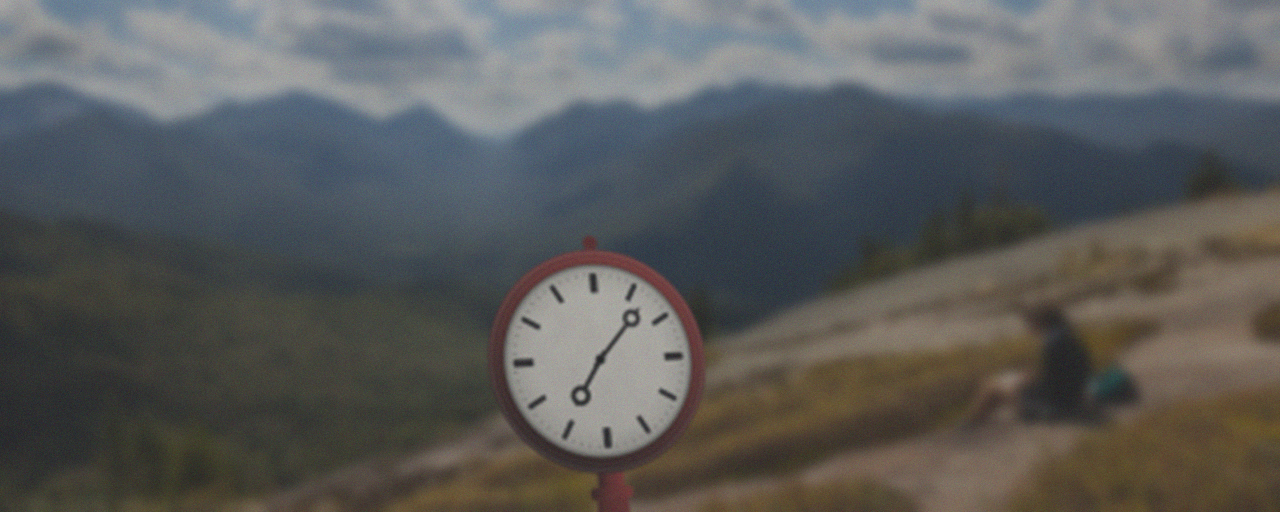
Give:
7h07
